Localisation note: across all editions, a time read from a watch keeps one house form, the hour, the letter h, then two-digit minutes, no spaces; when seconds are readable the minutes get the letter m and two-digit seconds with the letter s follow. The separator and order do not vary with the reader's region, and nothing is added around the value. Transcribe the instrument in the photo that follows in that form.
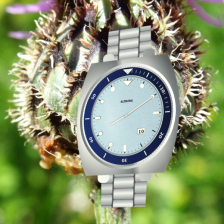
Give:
8h10
